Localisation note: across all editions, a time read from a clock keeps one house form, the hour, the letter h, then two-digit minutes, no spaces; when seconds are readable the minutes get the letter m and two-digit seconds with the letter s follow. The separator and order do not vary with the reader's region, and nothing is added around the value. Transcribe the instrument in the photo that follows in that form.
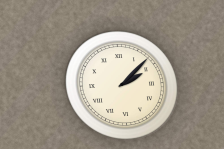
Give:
2h08
